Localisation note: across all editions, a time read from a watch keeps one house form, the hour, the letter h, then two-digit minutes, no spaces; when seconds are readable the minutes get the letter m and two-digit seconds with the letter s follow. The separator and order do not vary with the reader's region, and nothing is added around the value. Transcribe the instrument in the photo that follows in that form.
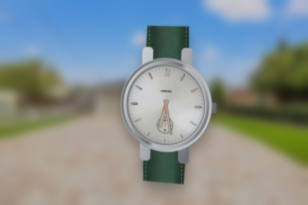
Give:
6h28
